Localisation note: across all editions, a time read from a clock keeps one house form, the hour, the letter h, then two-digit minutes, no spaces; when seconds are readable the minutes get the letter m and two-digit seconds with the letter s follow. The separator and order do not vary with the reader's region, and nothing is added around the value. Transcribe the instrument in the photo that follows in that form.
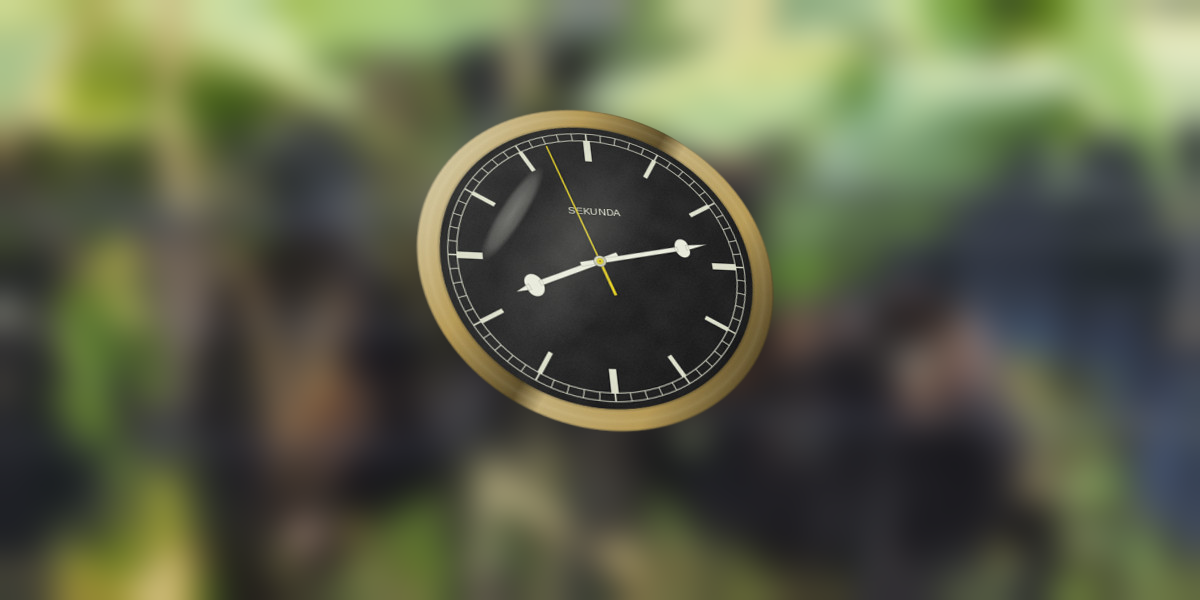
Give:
8h12m57s
